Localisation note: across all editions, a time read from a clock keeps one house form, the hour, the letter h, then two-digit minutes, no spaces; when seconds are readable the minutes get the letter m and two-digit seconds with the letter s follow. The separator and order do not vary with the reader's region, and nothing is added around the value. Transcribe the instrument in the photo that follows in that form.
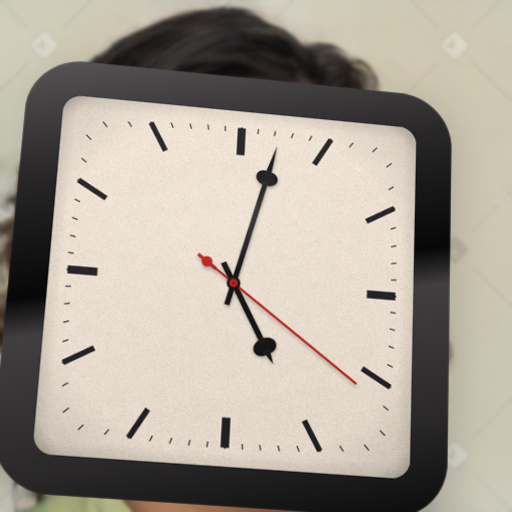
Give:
5h02m21s
